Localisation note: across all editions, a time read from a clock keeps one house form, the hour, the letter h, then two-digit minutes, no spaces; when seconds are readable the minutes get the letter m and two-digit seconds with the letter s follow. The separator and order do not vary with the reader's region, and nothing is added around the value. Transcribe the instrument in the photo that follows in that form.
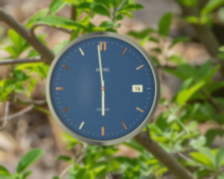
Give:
5h59
